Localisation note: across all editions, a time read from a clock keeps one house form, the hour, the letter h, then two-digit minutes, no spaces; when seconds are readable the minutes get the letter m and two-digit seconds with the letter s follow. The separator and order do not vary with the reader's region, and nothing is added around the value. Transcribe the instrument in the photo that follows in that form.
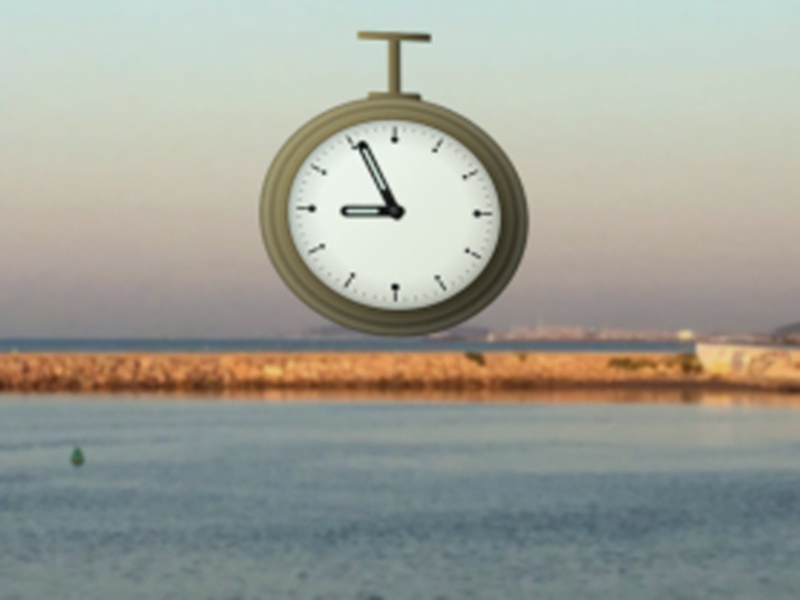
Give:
8h56
